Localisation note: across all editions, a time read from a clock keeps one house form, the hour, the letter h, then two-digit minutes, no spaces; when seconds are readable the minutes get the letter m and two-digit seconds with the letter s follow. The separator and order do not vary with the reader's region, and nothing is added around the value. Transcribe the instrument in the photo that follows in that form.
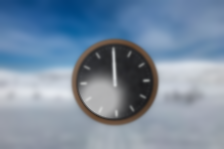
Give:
12h00
